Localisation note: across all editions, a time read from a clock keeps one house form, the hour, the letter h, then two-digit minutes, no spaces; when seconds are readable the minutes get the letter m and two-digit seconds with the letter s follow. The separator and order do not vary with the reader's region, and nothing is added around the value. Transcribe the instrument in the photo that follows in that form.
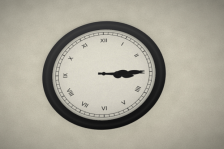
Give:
3h15
